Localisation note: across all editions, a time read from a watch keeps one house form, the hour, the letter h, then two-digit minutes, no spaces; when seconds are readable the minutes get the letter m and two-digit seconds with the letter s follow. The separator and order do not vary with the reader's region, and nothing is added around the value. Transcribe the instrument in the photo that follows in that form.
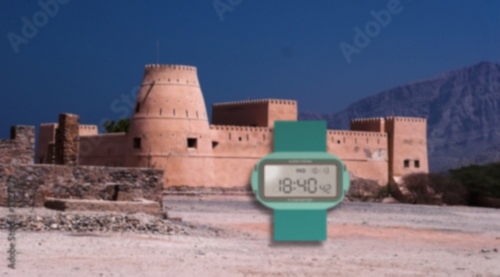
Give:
18h40
